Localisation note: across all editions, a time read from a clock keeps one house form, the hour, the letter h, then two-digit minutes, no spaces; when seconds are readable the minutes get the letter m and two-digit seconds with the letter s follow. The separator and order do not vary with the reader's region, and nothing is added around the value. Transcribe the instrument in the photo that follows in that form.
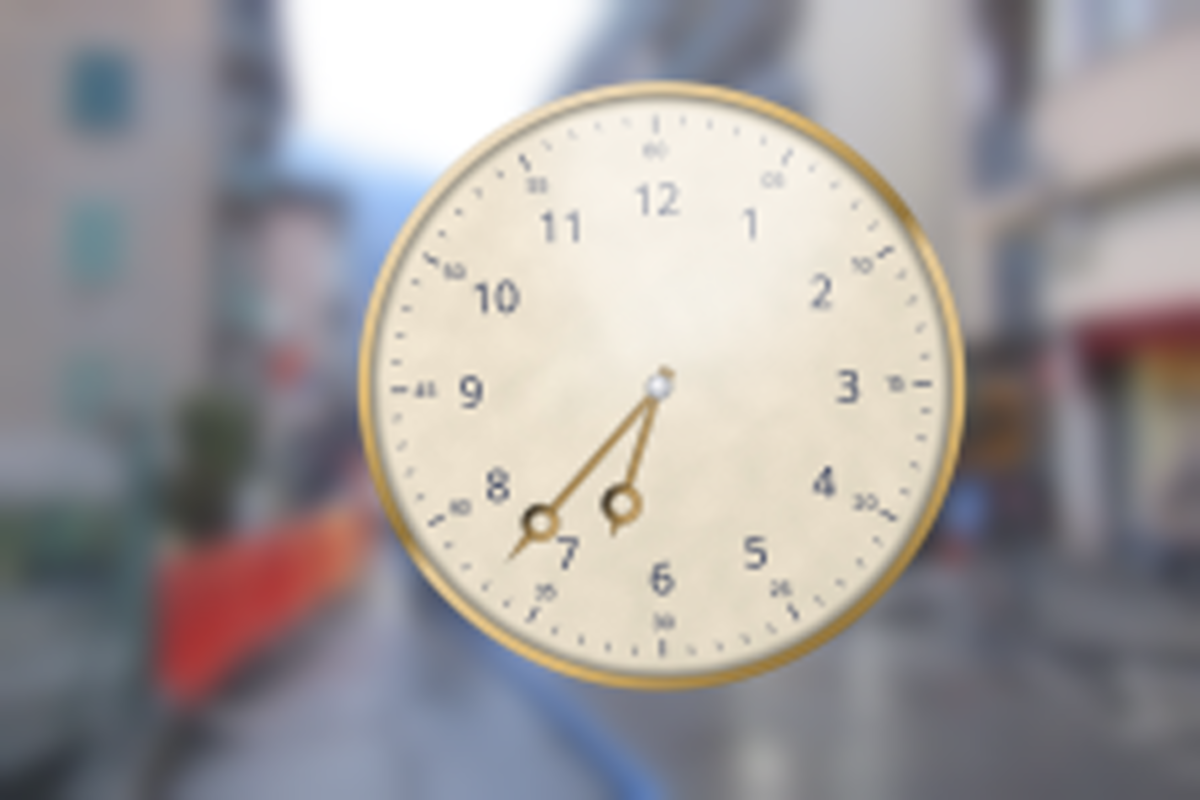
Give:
6h37
